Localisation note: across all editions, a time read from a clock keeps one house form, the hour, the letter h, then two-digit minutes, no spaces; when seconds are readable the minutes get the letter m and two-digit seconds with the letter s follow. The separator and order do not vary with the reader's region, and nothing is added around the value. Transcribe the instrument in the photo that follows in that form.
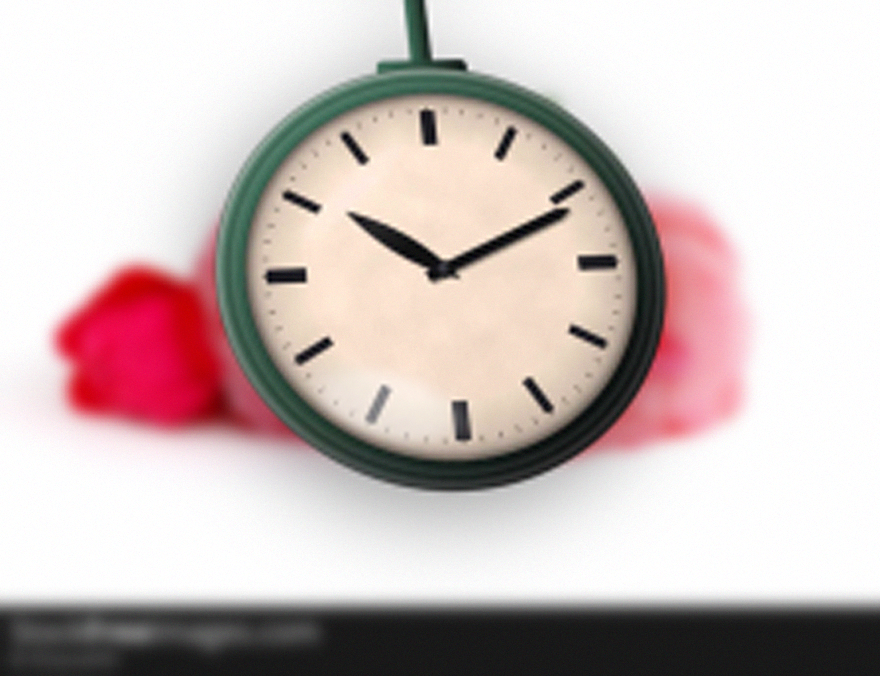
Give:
10h11
